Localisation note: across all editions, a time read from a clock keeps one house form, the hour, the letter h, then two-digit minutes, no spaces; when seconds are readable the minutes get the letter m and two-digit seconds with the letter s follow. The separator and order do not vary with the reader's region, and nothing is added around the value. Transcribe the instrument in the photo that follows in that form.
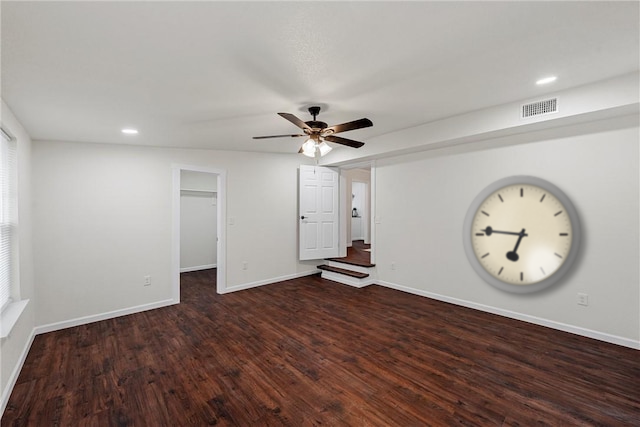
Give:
6h46
